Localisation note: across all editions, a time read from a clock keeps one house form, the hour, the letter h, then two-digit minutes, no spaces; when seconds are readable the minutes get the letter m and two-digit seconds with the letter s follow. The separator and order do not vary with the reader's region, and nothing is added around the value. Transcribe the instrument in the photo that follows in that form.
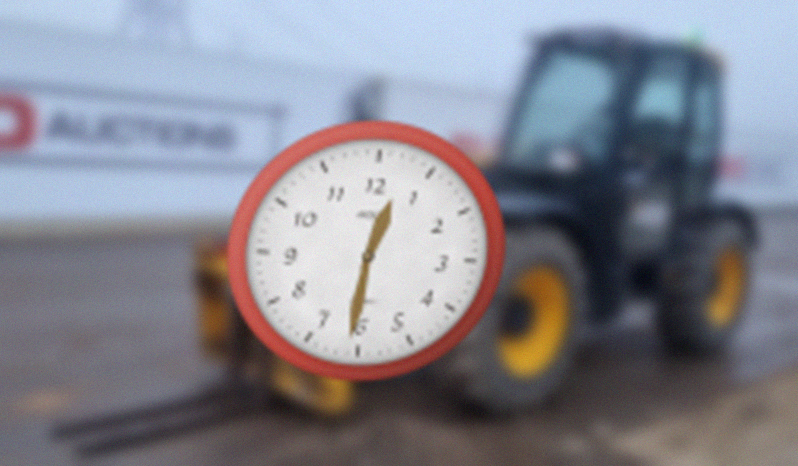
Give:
12h31
